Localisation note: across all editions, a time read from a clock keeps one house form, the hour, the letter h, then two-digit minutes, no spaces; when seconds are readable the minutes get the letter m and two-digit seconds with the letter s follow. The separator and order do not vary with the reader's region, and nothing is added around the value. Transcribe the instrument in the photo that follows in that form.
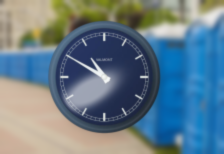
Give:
10h50
